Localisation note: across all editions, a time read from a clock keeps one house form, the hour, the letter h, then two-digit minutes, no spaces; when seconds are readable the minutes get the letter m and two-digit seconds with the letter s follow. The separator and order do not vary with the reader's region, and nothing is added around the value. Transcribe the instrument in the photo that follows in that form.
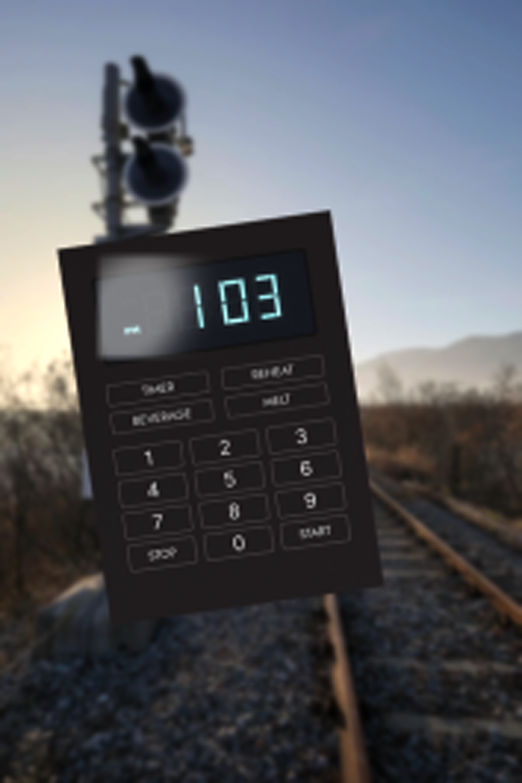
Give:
1h03
